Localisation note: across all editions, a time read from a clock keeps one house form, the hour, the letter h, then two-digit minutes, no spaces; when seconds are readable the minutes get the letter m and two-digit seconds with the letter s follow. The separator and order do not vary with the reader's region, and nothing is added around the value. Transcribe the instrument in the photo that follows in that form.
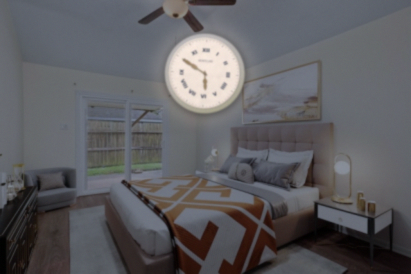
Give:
5h50
